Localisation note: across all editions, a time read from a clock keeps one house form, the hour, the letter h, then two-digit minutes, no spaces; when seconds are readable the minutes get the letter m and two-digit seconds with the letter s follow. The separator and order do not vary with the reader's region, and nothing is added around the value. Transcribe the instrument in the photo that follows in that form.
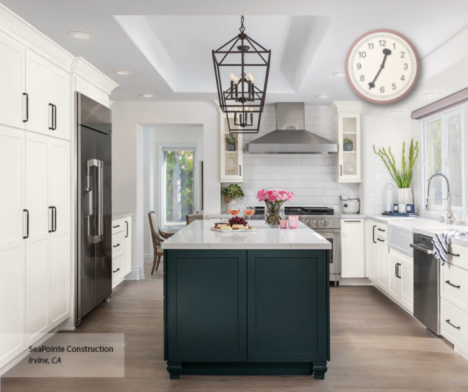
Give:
12h35
